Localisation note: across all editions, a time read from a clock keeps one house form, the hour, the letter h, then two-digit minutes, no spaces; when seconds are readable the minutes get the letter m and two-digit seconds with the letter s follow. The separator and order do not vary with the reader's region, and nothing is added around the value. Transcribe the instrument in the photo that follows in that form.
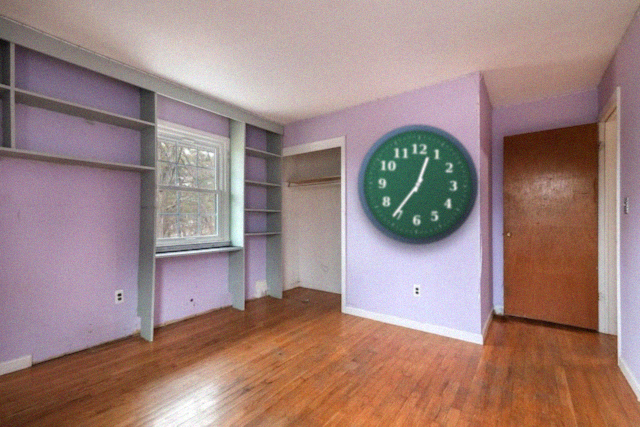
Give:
12h36
